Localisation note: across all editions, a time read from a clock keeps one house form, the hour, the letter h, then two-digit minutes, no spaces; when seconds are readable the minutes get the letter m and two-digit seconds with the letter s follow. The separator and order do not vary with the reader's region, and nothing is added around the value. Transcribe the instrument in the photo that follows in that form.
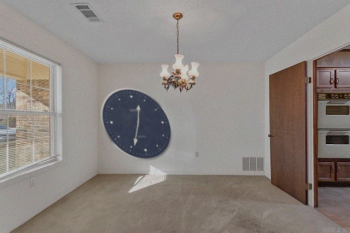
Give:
12h34
